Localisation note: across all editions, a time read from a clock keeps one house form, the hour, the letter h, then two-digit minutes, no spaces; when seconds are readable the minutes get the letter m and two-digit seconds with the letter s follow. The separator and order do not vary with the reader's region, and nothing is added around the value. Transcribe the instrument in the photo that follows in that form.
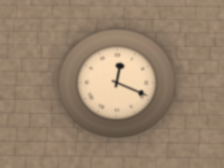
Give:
12h19
